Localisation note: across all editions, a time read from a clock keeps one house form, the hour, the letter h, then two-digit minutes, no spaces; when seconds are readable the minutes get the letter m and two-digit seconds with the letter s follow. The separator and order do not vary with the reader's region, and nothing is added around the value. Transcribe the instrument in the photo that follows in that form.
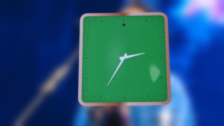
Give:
2h35
